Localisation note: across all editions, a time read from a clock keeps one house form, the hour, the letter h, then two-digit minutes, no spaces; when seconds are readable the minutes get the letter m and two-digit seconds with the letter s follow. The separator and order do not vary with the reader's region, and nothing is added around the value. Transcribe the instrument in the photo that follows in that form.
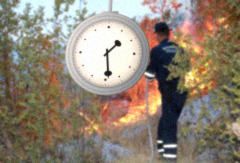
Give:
1h29
